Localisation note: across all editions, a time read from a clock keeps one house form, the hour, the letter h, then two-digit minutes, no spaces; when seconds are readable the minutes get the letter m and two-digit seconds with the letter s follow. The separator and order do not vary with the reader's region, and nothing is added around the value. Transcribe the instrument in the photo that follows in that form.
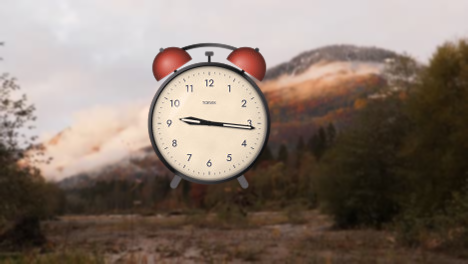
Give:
9h16
